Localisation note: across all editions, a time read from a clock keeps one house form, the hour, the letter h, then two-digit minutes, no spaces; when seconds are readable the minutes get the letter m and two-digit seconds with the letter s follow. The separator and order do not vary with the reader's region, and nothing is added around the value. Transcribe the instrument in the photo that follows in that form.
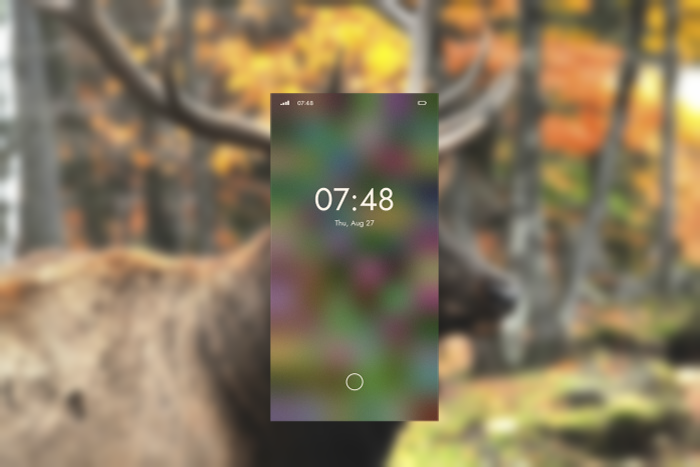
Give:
7h48
